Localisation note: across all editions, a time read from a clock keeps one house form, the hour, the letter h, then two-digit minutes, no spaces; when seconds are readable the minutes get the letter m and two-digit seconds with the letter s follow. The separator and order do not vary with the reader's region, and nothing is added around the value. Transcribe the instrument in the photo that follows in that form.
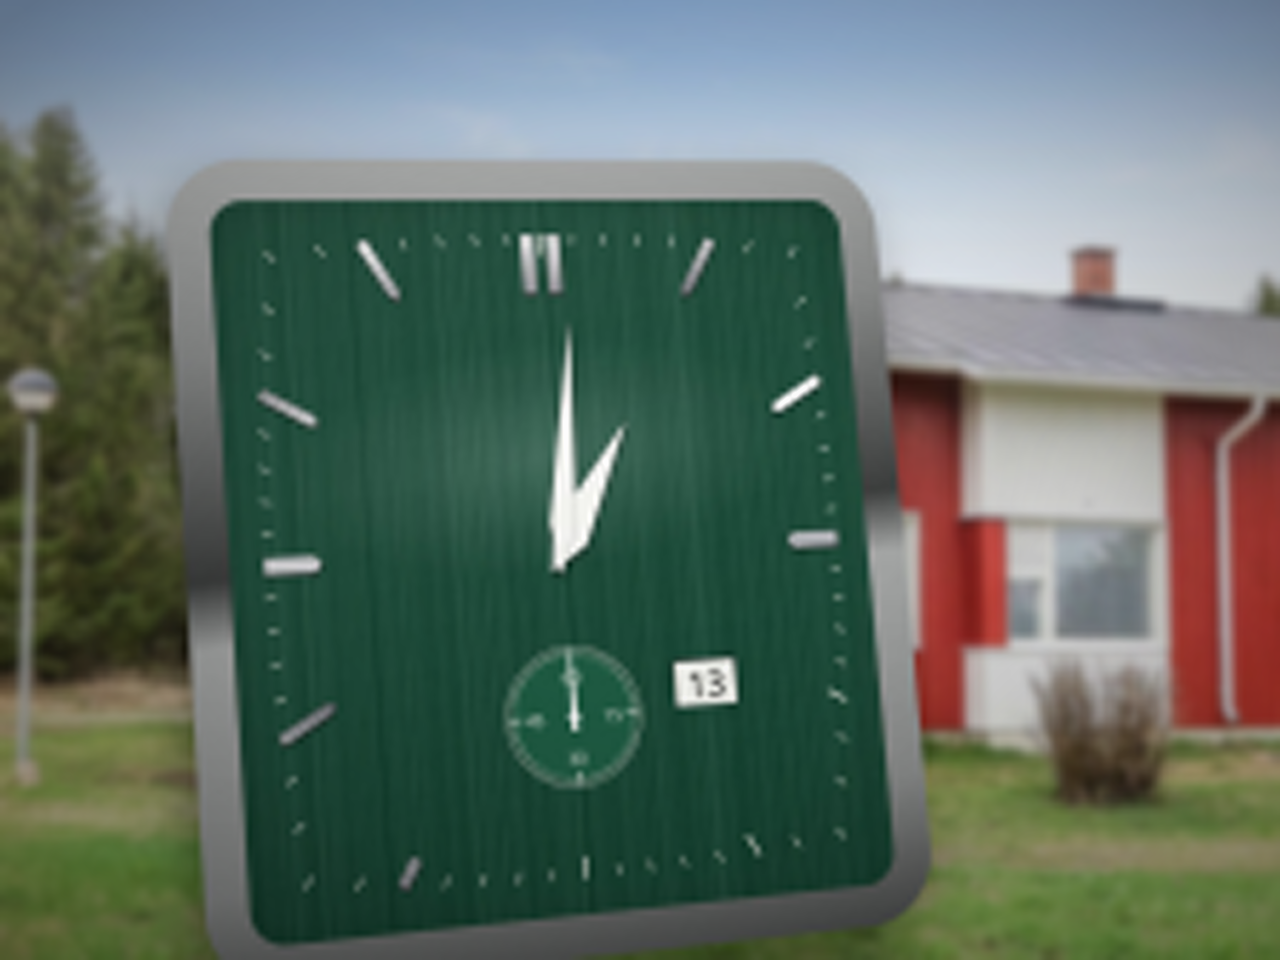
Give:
1h01
